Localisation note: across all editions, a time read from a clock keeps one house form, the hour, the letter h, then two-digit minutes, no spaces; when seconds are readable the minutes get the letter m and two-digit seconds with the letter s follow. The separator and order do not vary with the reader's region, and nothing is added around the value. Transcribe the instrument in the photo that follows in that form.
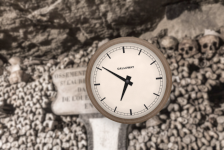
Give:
6h51
